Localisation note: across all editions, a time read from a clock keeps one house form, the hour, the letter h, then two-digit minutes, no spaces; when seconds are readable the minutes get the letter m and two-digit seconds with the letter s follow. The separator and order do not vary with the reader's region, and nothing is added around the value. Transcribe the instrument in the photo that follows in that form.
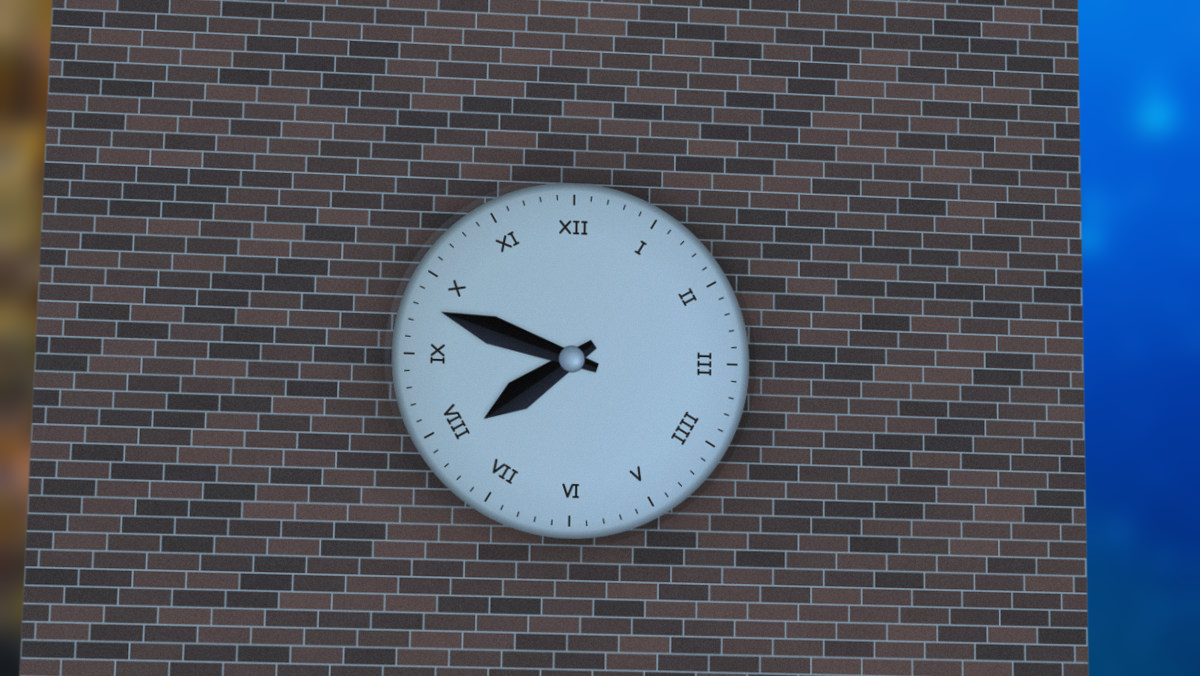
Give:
7h48
